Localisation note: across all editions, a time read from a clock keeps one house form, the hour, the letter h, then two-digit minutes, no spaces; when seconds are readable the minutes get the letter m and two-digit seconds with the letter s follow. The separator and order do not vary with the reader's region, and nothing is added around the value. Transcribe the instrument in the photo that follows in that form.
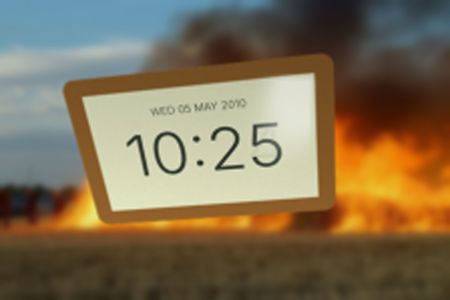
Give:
10h25
